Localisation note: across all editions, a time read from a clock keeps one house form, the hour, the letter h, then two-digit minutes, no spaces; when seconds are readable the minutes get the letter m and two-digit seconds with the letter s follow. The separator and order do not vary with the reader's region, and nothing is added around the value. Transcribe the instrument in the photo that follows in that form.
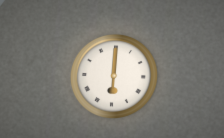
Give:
6h00
